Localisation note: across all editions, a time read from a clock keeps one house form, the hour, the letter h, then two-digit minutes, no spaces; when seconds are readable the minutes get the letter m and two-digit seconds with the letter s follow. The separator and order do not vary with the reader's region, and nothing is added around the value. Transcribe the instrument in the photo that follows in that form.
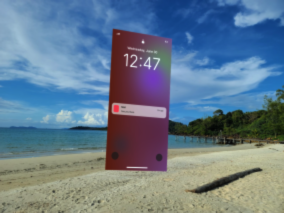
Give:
12h47
